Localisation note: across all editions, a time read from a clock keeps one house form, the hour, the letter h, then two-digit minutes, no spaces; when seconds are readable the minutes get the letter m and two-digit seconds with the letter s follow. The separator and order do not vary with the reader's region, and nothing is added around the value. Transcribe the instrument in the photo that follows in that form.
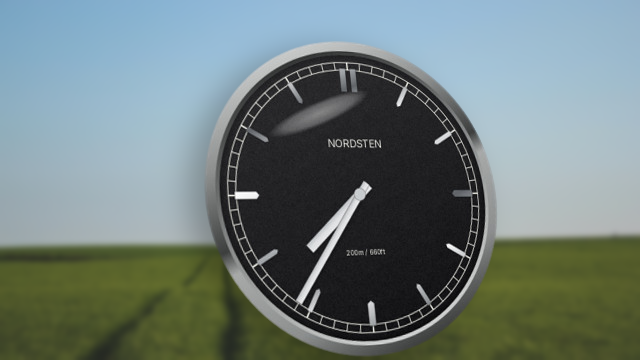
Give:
7h36
